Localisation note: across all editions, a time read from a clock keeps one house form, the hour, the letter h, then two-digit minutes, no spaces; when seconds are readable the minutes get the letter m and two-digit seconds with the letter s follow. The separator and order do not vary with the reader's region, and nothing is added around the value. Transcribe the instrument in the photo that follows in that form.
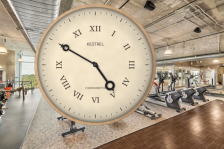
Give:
4h50
